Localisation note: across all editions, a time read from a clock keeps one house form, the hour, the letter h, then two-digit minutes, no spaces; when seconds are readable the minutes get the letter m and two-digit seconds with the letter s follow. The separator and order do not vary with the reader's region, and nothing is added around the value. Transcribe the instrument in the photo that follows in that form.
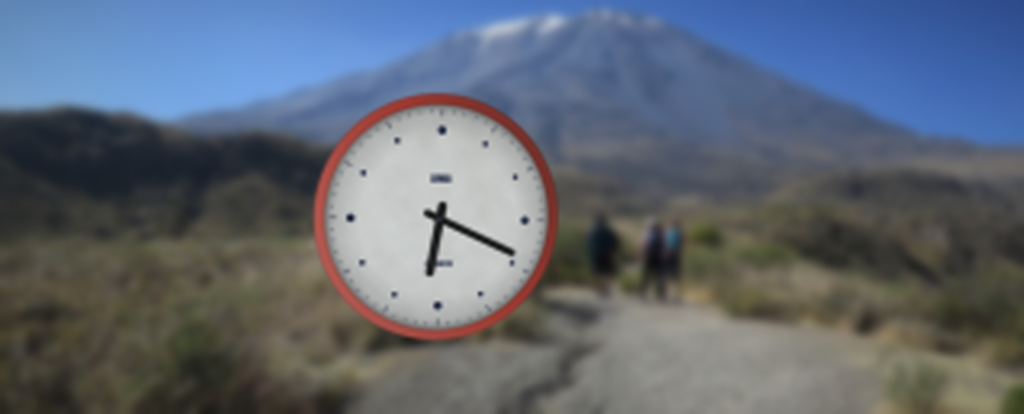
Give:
6h19
